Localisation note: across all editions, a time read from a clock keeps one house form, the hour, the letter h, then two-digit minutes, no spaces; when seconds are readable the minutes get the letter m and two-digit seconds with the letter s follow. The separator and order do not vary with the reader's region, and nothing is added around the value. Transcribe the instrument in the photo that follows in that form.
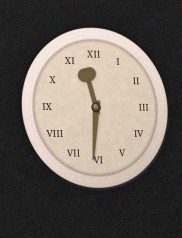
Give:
11h31
